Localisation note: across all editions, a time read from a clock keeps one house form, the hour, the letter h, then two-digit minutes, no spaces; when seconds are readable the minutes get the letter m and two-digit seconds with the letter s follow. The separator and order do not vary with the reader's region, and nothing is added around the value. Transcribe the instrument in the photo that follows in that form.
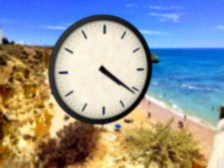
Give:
4h21
